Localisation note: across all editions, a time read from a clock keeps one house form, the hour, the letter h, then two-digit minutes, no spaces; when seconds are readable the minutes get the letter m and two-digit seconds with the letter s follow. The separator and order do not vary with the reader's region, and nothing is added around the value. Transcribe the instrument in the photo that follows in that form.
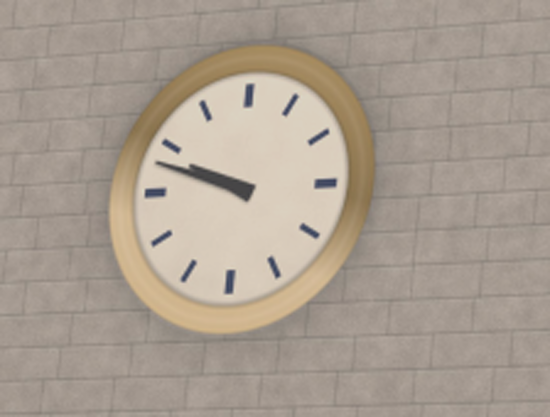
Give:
9h48
